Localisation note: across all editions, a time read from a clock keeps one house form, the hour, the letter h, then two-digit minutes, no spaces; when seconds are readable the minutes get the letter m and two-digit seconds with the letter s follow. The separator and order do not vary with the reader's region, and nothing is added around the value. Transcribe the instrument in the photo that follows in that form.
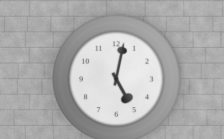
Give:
5h02
